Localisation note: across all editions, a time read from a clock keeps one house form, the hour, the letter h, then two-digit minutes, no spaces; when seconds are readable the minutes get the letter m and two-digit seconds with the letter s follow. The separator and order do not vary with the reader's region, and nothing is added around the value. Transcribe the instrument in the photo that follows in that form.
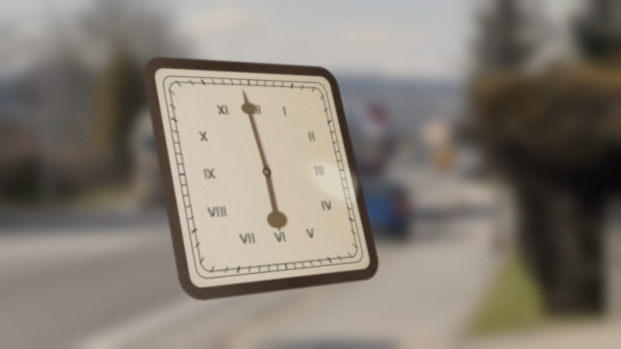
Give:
5h59
